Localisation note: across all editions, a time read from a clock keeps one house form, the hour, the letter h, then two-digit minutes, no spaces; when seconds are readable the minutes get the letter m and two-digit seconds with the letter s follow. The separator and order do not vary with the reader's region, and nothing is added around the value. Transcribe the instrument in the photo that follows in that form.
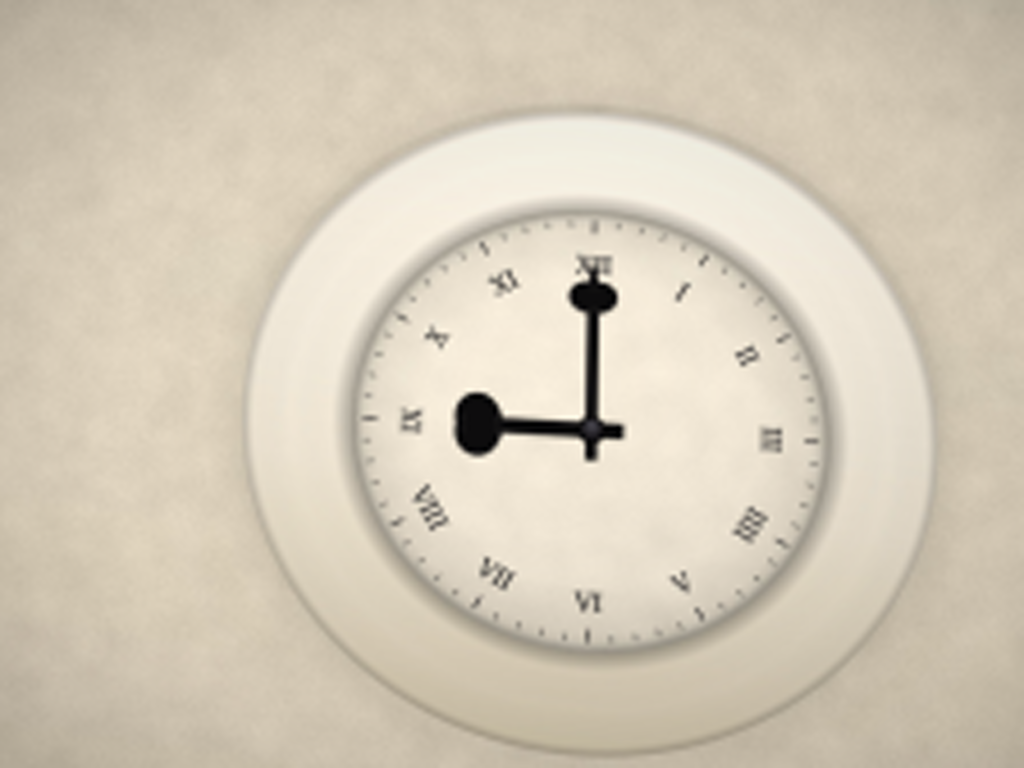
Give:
9h00
